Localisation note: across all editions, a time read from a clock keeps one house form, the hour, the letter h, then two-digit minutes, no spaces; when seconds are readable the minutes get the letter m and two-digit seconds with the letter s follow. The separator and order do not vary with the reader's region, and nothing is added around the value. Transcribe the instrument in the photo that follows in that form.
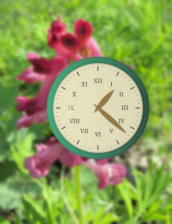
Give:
1h22
